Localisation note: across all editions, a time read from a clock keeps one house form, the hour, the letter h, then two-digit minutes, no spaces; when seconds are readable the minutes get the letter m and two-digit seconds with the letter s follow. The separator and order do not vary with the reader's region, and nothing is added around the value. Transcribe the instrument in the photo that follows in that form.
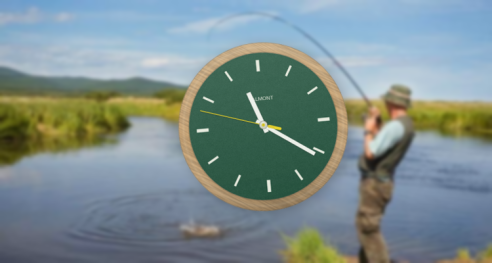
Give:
11h20m48s
